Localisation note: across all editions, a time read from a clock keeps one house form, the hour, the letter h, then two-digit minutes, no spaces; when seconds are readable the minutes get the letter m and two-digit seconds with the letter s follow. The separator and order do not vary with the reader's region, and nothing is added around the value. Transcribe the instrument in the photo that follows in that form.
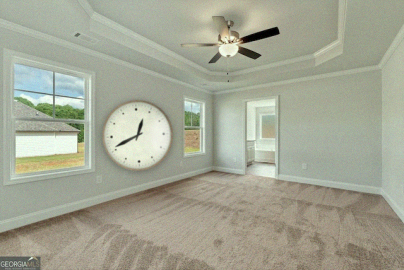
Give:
12h41
